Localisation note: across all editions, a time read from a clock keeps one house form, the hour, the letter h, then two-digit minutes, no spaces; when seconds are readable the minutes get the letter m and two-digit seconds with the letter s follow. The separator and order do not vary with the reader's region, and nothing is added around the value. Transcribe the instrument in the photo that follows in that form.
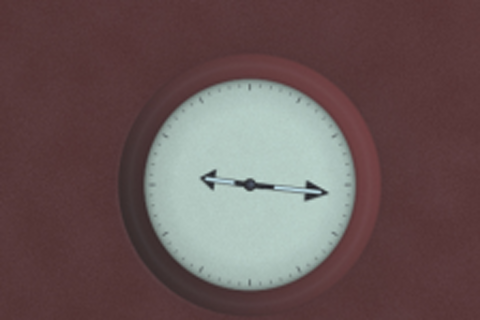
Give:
9h16
